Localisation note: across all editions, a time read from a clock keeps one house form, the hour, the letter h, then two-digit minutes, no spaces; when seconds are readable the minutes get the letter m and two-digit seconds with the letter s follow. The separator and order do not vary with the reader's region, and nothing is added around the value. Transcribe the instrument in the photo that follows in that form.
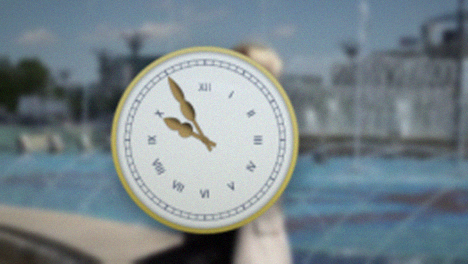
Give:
9h55
